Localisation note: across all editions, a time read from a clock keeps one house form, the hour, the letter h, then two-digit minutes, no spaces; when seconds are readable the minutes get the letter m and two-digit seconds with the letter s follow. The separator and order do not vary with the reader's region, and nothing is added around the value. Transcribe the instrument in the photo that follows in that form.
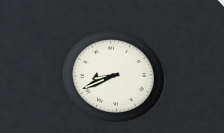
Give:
8h41
